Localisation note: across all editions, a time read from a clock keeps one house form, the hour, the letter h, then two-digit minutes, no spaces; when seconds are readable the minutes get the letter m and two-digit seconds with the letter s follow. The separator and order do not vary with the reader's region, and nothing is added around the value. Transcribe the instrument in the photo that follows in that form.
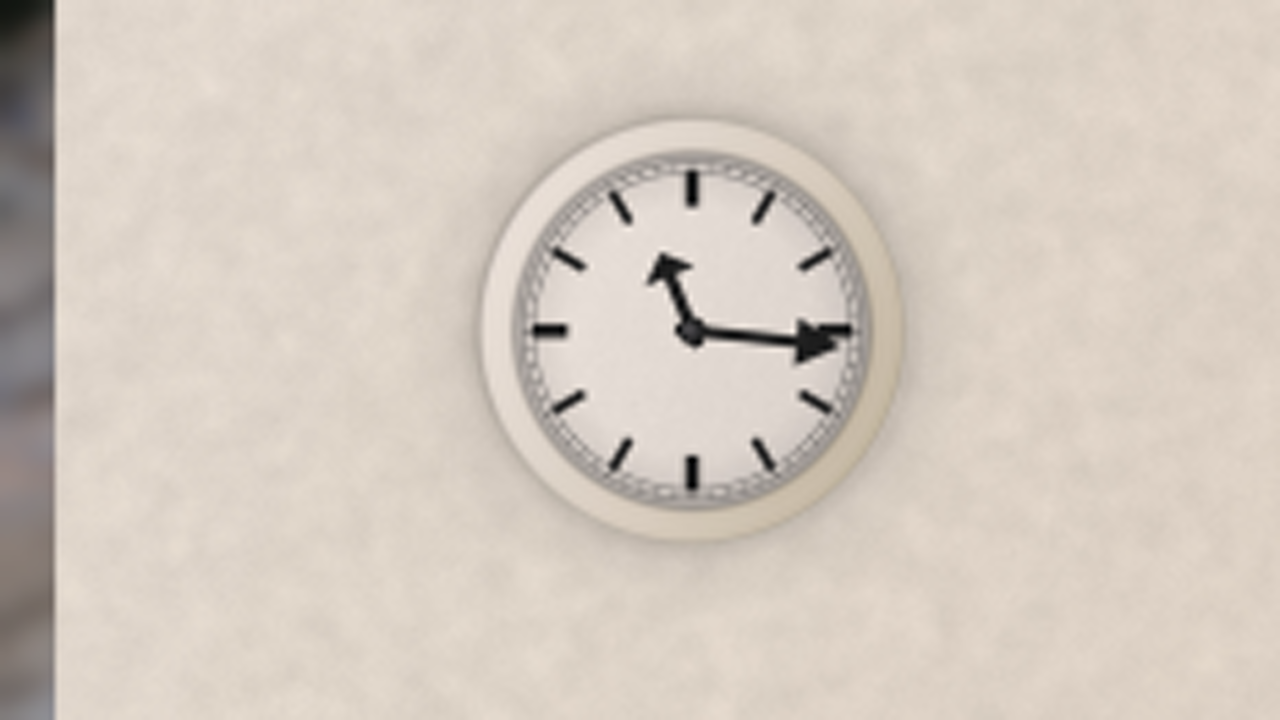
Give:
11h16
